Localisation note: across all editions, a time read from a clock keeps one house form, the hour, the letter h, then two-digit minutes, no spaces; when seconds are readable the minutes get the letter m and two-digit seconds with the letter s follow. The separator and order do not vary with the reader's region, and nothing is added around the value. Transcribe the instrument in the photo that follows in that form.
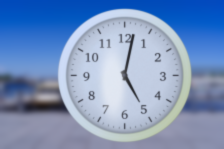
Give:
5h02
